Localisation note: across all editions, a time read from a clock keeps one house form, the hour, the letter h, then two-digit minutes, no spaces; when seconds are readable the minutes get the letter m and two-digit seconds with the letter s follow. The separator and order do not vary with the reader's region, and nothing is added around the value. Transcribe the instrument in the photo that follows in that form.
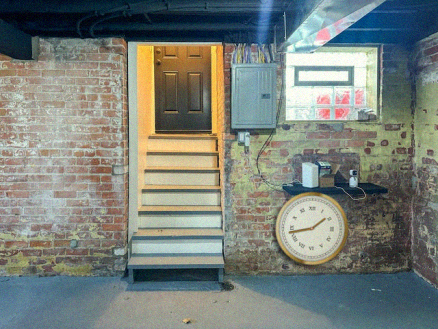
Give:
1h43
